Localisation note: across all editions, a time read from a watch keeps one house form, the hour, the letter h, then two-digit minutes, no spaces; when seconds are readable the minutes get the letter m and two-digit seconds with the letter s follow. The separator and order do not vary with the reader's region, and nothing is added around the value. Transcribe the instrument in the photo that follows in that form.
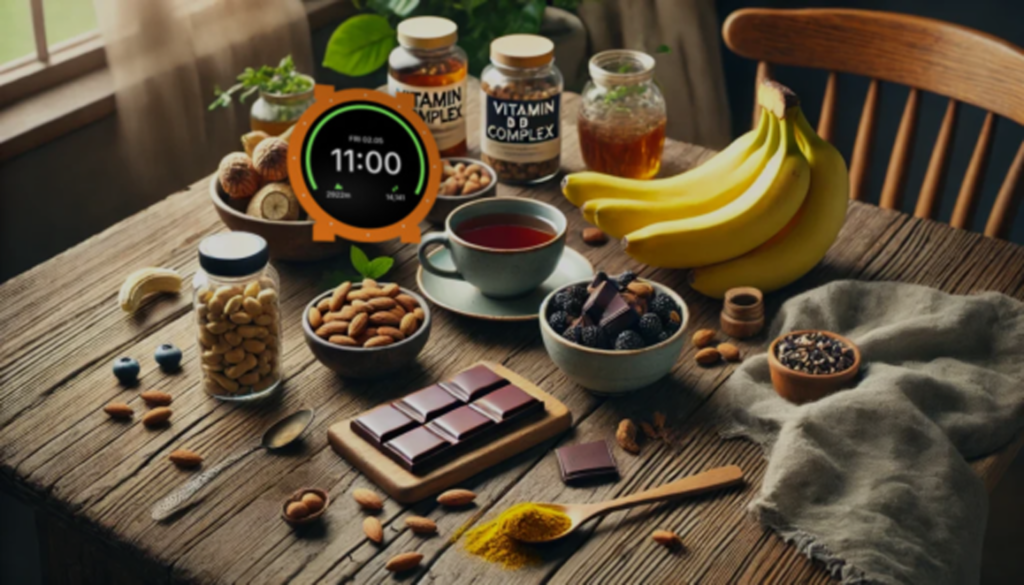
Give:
11h00
